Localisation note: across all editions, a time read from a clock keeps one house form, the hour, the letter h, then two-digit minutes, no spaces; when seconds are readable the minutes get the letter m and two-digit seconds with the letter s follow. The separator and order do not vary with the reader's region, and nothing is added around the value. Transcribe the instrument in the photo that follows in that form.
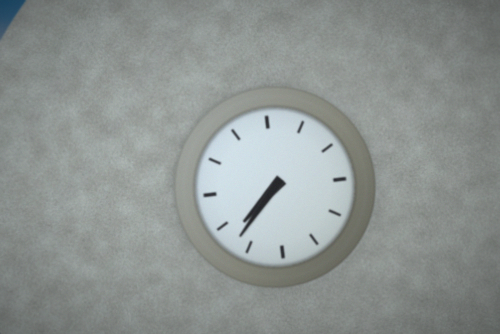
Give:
7h37
